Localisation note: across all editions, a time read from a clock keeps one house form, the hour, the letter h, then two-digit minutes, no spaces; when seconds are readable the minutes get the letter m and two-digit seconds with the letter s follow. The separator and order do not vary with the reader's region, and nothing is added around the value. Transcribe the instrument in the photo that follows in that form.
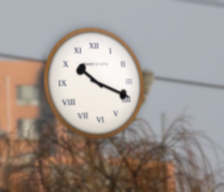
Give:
10h19
